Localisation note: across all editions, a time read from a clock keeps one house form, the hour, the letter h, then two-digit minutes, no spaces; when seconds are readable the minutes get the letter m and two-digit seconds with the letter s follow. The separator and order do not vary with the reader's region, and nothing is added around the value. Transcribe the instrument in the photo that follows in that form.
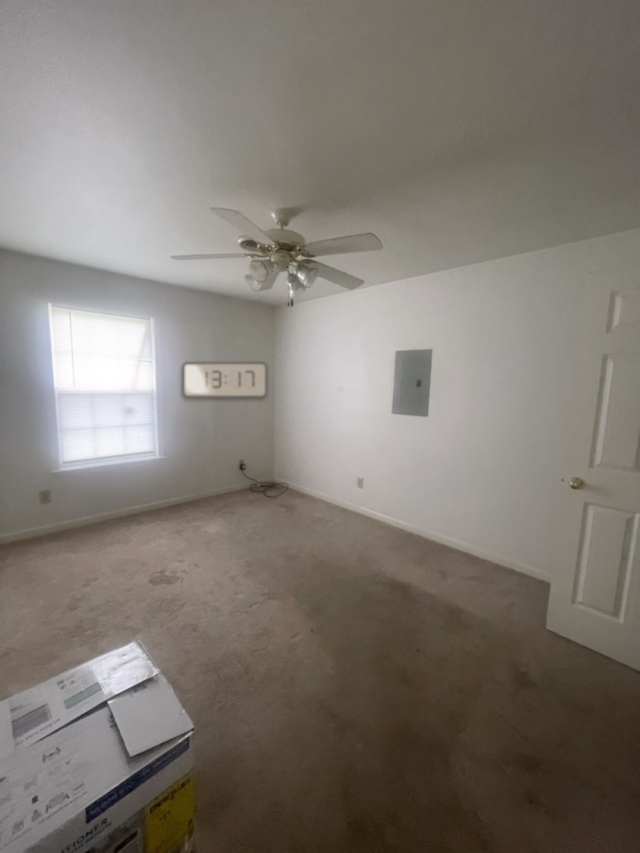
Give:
13h17
